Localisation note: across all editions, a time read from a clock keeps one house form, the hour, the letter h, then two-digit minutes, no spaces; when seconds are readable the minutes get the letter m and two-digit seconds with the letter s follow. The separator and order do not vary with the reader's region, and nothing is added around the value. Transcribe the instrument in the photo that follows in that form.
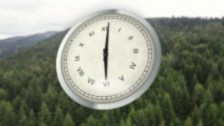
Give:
6h01
